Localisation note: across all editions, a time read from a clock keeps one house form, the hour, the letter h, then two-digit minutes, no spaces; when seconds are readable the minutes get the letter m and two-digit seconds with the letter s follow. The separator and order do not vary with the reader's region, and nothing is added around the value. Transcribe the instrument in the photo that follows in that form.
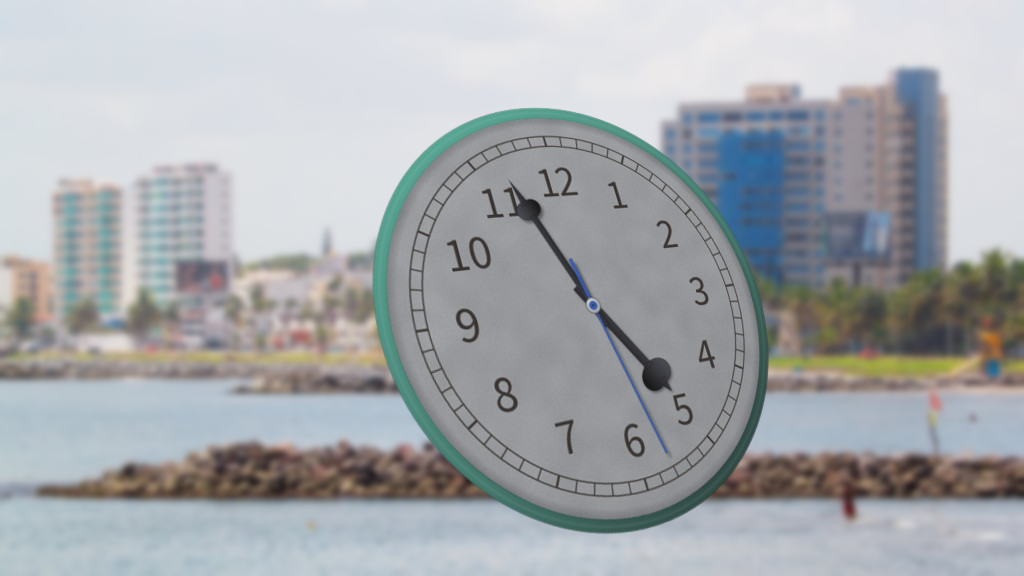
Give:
4h56m28s
